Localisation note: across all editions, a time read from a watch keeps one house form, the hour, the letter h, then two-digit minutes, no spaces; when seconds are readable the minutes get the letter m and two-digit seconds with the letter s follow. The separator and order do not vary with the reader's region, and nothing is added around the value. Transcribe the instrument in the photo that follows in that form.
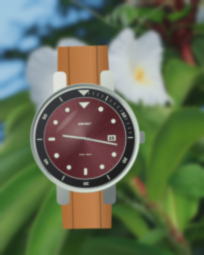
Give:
9h17
